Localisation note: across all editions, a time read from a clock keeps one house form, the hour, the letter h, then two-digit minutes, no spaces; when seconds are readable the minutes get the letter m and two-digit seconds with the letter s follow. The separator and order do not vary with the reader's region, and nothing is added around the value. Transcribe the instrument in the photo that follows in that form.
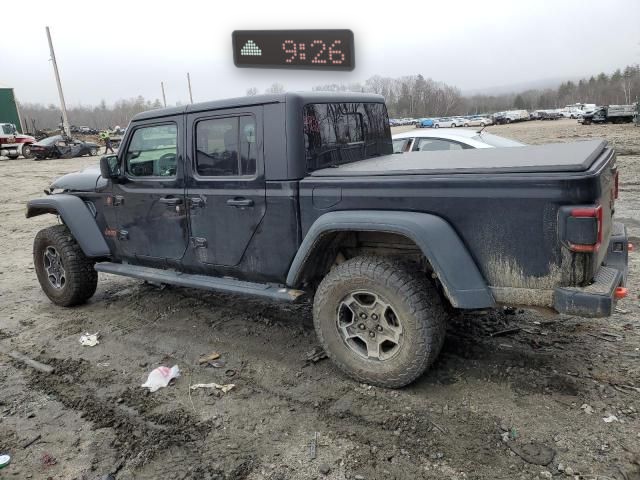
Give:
9h26
